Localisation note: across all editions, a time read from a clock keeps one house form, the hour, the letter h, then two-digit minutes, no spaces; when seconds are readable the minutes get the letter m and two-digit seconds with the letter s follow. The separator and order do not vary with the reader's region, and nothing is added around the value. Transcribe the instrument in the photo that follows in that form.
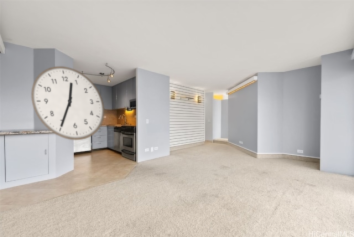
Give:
12h35
